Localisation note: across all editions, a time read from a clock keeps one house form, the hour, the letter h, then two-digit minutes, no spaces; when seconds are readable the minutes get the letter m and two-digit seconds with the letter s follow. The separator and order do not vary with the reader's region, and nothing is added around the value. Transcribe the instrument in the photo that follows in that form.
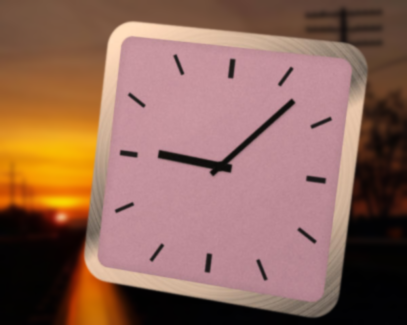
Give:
9h07
